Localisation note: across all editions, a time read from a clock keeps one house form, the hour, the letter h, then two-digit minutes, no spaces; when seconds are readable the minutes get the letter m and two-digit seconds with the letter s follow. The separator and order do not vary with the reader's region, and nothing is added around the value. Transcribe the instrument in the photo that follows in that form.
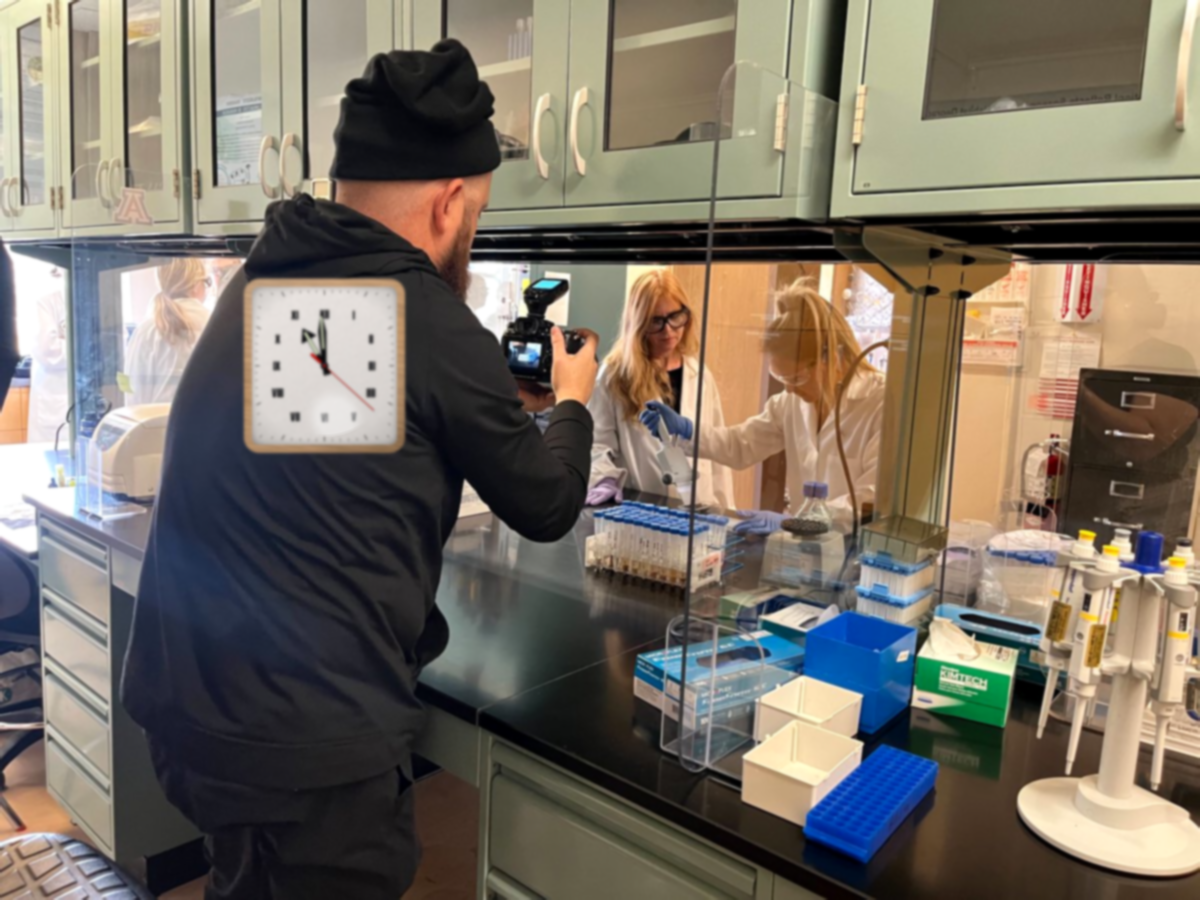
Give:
10h59m22s
